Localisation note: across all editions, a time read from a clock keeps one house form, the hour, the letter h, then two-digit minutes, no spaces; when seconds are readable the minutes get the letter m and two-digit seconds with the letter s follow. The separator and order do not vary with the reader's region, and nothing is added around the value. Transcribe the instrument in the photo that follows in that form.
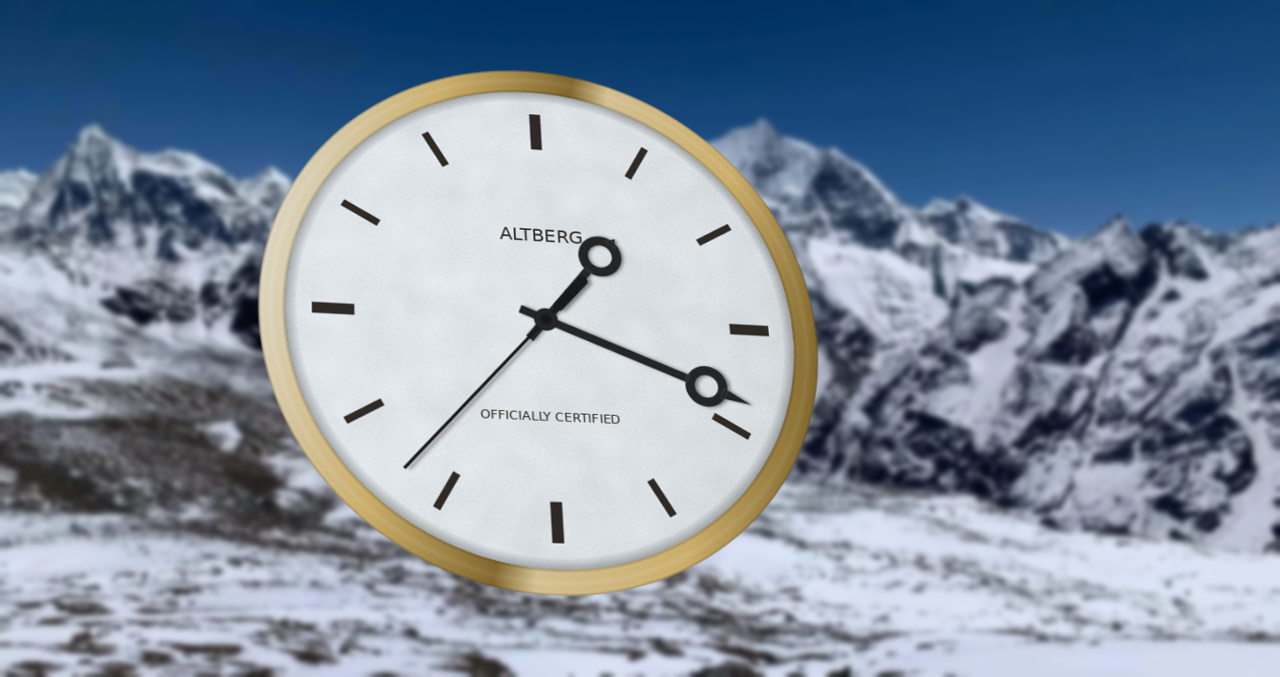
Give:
1h18m37s
